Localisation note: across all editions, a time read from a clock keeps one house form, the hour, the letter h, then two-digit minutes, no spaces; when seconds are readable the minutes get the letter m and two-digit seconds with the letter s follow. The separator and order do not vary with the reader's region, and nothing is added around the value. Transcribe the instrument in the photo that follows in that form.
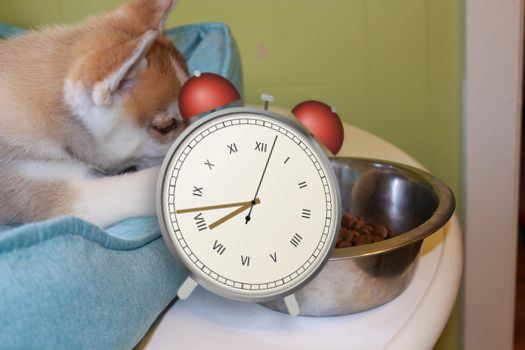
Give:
7h42m02s
